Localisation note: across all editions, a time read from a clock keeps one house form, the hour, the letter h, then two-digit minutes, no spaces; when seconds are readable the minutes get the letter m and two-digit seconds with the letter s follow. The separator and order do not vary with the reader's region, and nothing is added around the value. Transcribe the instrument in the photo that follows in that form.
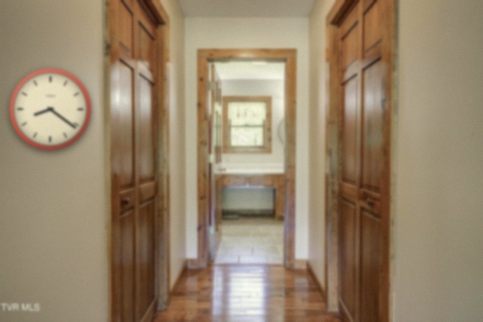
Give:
8h21
